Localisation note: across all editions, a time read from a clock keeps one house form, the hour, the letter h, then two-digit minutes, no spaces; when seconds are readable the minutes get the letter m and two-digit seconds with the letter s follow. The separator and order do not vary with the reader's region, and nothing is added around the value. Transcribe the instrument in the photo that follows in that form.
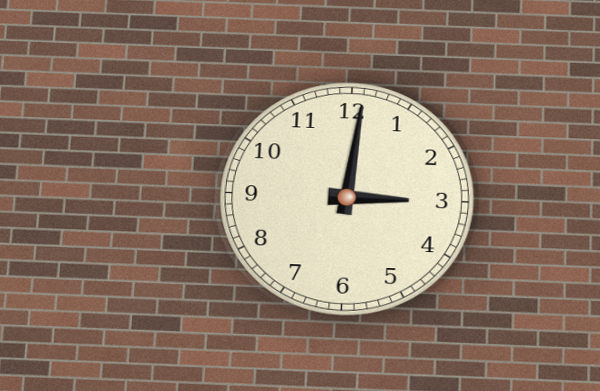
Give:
3h01
